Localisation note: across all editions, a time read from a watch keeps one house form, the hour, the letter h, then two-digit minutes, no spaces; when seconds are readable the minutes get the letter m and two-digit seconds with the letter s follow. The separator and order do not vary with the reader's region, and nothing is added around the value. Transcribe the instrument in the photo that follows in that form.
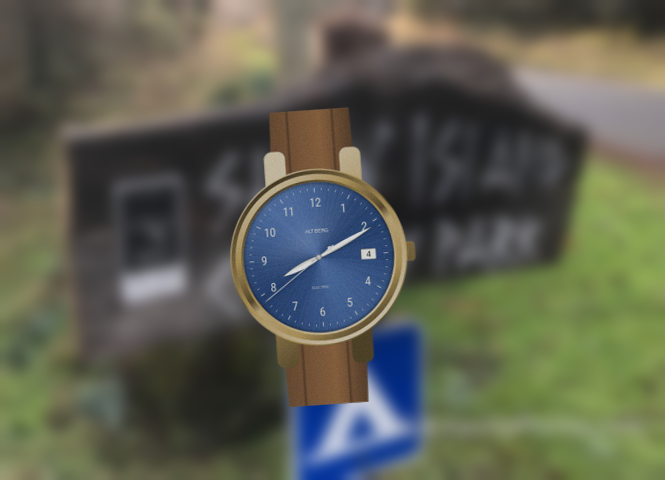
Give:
8h10m39s
